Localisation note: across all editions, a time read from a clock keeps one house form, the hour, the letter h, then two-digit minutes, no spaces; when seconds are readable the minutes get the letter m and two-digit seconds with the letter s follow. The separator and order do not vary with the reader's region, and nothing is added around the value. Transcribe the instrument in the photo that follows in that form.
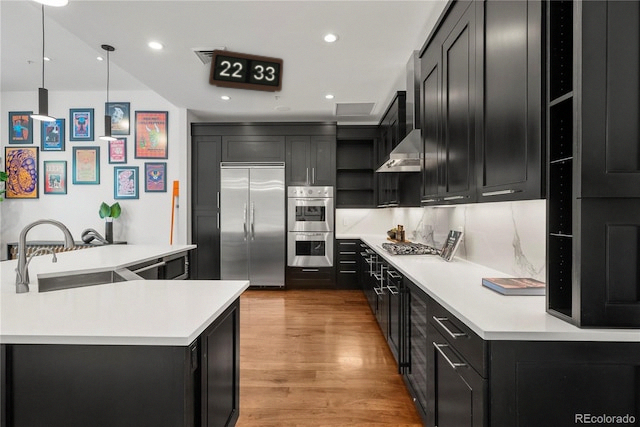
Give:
22h33
